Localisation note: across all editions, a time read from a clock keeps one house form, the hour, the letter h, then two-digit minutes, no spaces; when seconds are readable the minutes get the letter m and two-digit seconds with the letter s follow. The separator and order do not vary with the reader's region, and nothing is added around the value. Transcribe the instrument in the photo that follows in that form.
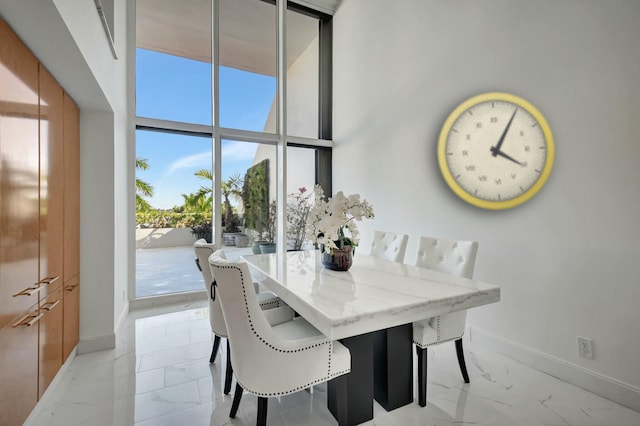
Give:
4h05
